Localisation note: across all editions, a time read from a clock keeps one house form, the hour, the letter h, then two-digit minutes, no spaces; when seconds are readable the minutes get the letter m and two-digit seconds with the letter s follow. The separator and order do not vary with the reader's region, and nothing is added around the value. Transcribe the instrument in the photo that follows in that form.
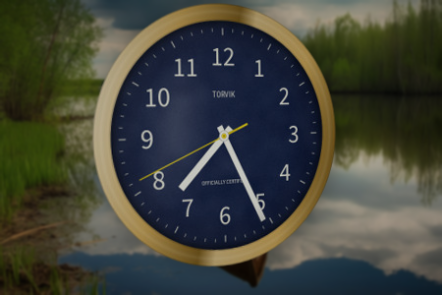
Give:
7h25m41s
